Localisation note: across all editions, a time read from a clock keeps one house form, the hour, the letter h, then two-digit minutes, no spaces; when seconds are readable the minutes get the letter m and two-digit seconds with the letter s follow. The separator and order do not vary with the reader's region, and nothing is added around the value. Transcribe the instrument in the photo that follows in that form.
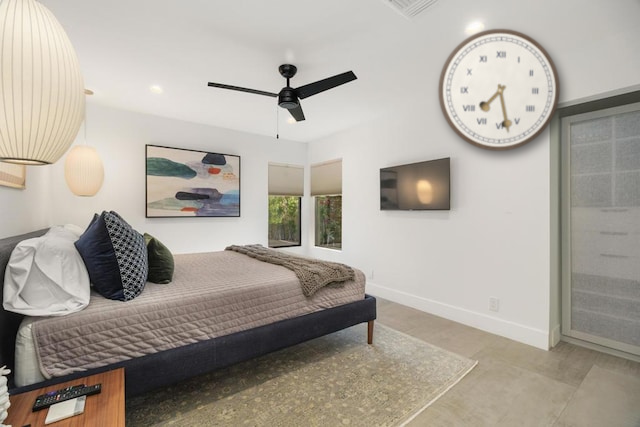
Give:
7h28
